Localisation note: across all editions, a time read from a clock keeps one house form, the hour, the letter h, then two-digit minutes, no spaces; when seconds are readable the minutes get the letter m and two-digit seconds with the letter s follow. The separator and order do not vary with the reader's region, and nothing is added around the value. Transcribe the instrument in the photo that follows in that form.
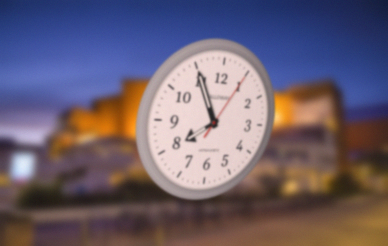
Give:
7h55m05s
